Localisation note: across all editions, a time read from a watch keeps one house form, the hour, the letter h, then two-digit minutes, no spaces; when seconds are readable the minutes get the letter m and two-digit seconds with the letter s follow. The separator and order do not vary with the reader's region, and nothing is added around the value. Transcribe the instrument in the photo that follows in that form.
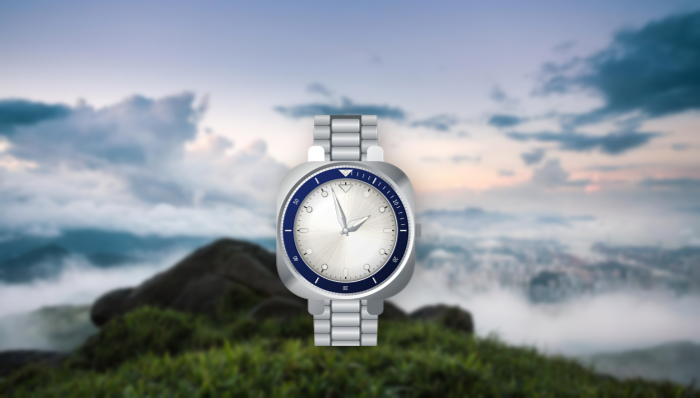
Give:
1h57
